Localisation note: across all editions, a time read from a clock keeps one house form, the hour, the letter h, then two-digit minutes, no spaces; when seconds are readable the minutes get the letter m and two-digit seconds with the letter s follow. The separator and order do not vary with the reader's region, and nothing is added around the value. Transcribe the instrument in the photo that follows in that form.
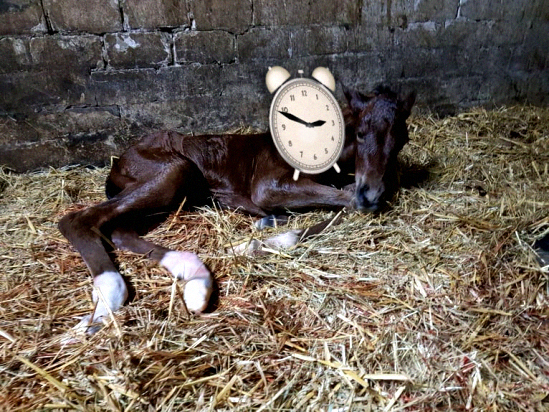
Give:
2h49
